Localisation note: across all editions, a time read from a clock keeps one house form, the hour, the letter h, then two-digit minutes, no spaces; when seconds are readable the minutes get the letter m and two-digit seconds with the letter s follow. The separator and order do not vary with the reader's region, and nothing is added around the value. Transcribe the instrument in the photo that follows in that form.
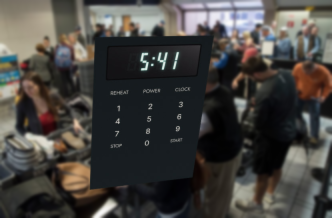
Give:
5h41
